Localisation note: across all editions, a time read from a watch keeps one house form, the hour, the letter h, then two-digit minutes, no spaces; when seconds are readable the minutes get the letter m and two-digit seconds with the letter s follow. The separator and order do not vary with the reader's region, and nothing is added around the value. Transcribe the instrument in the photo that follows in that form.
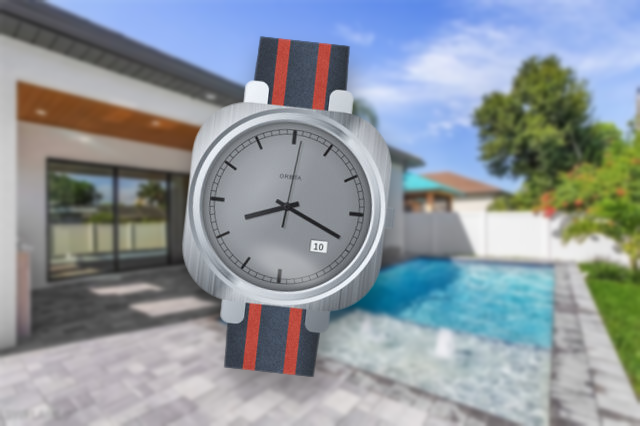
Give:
8h19m01s
